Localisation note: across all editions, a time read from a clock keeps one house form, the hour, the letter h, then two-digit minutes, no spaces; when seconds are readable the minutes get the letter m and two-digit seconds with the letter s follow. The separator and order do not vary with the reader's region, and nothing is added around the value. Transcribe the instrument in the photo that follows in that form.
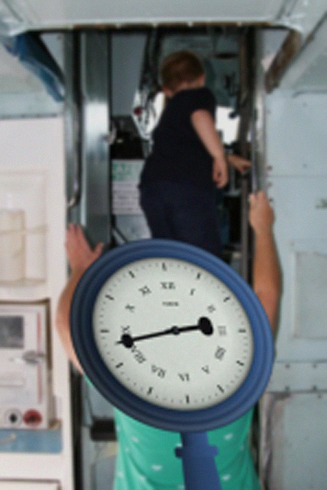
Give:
2h43
